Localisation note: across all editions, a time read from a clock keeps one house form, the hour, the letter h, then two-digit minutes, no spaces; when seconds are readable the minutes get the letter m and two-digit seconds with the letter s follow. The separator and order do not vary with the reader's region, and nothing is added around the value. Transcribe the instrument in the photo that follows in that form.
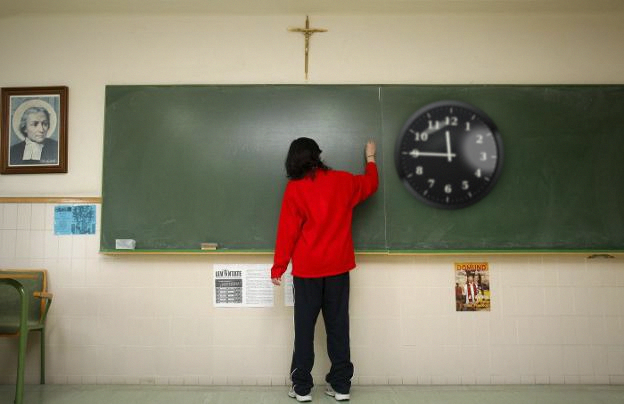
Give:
11h45
